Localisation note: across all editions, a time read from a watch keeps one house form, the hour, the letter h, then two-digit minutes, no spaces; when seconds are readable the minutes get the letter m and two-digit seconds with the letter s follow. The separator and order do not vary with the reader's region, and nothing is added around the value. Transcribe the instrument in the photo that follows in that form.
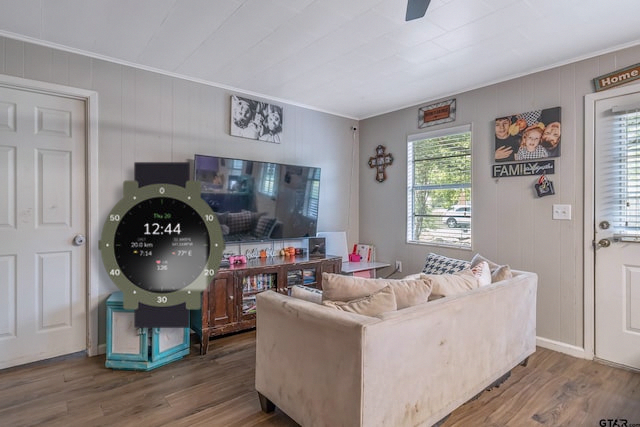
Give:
12h44
